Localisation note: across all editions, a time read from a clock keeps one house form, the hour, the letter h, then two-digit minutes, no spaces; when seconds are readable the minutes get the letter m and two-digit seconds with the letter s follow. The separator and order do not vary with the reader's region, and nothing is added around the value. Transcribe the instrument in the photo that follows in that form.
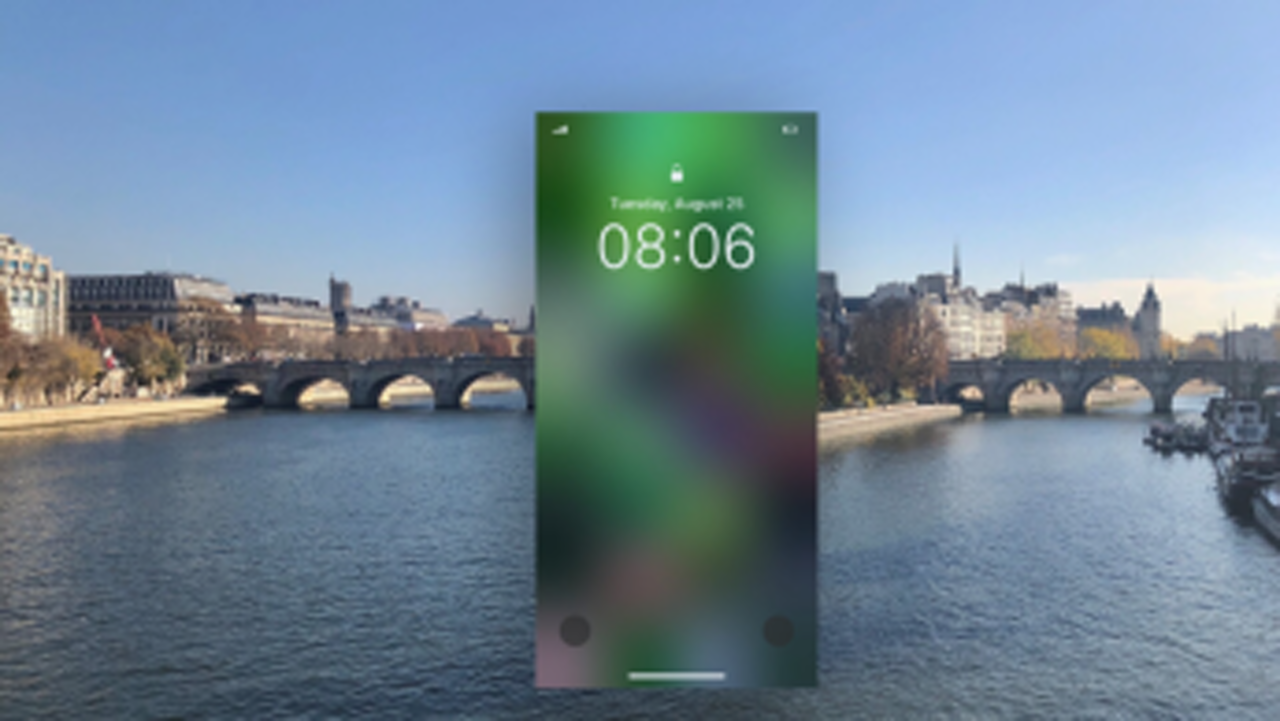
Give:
8h06
